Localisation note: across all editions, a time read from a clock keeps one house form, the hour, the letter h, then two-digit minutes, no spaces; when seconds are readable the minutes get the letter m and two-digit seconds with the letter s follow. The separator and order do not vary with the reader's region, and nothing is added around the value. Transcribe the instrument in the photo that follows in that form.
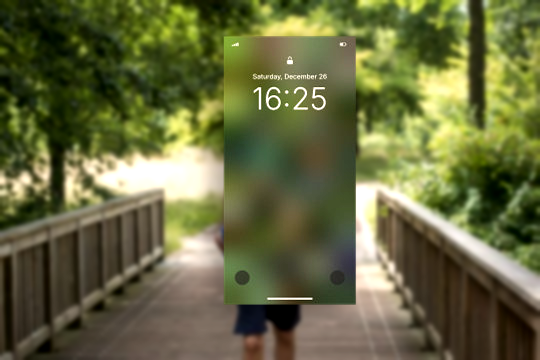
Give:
16h25
